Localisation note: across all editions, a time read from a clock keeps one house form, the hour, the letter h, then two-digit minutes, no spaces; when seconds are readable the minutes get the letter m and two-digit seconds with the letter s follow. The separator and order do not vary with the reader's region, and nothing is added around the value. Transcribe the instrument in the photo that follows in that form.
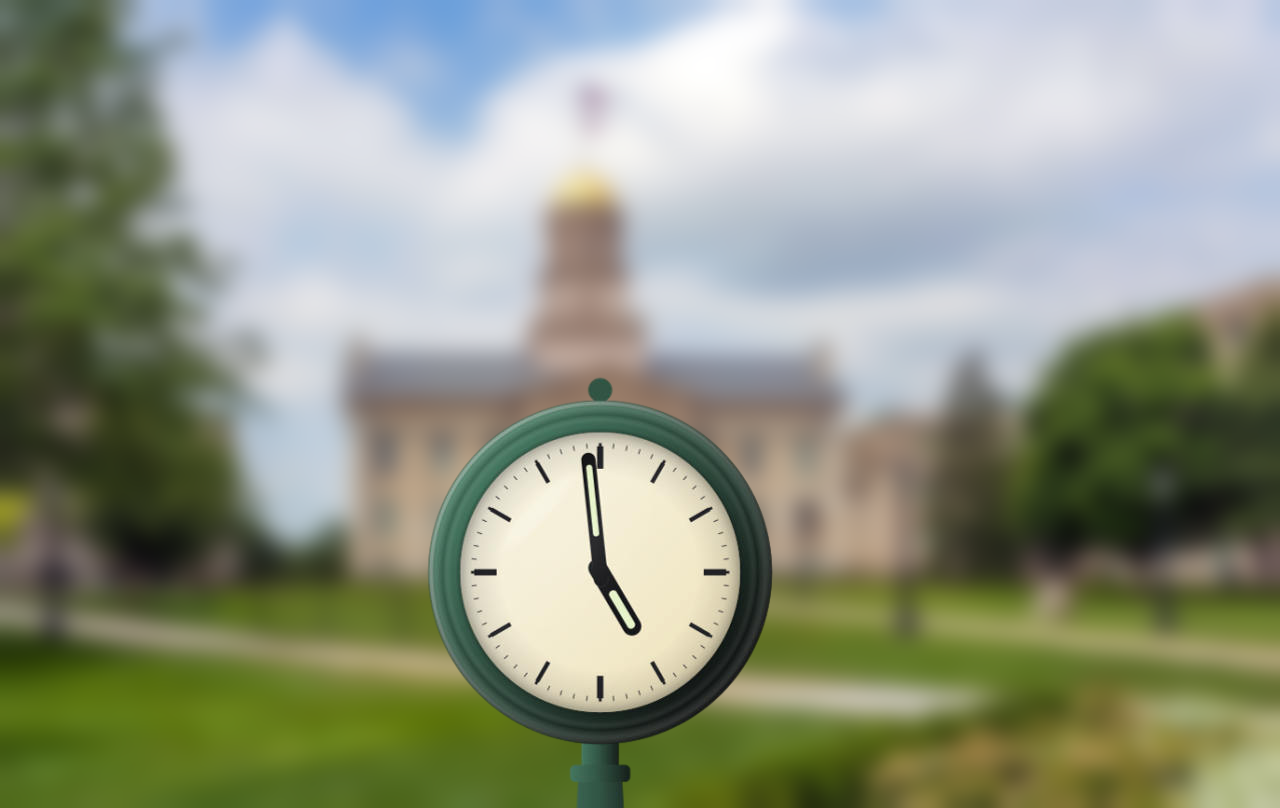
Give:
4h59
